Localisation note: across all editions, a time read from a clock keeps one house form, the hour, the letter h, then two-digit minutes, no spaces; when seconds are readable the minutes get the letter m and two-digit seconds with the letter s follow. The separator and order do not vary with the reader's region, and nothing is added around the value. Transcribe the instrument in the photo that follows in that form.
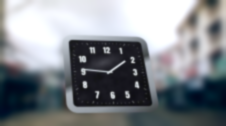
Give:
1h46
